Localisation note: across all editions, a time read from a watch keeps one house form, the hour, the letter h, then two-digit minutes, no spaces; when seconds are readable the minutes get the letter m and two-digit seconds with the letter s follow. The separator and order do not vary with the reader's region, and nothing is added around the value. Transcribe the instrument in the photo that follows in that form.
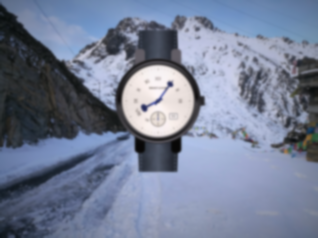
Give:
8h06
